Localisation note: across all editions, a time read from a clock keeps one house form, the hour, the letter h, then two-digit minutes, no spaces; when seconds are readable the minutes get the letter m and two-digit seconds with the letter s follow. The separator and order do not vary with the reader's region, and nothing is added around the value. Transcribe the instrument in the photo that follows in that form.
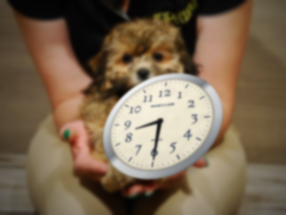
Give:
8h30
